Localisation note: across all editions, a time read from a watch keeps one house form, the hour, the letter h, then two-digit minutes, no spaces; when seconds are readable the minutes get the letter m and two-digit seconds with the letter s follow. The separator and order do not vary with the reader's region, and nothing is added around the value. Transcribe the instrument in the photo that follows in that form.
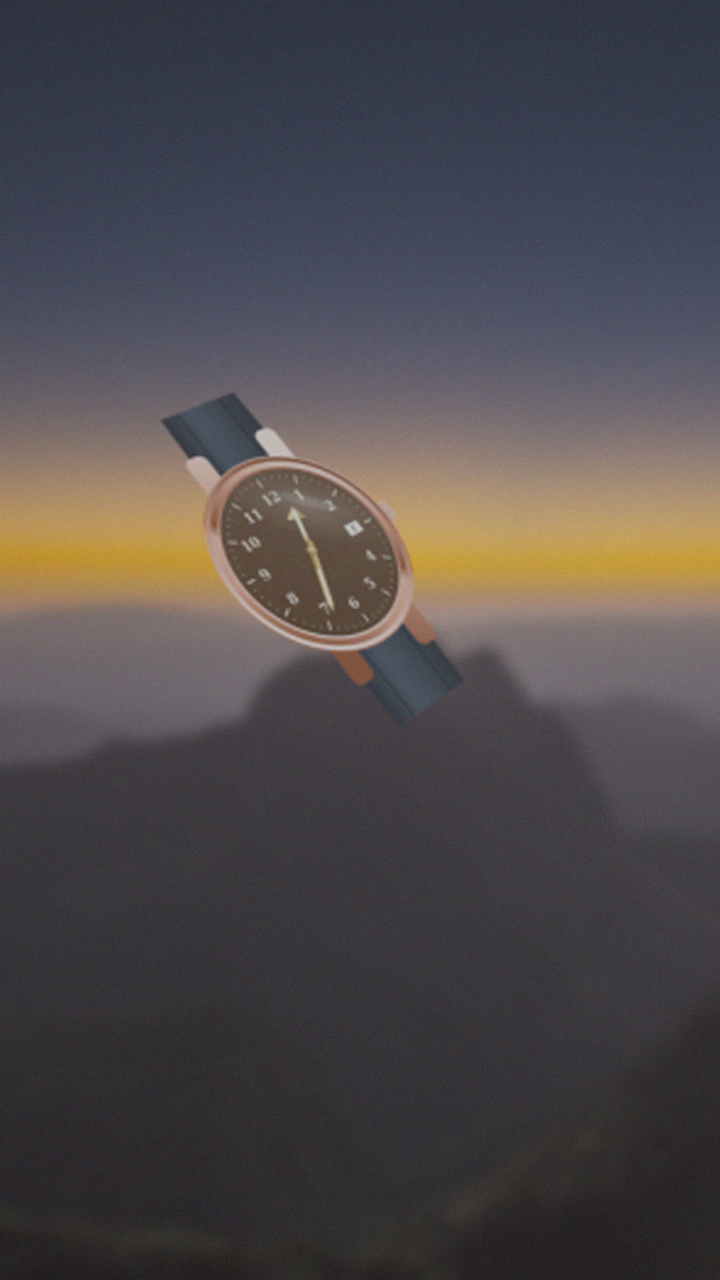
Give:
12h34
